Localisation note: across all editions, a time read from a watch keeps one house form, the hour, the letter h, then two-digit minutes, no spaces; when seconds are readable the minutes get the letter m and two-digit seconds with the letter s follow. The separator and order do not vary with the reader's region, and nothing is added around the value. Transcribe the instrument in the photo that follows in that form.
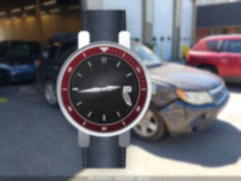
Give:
2h44
